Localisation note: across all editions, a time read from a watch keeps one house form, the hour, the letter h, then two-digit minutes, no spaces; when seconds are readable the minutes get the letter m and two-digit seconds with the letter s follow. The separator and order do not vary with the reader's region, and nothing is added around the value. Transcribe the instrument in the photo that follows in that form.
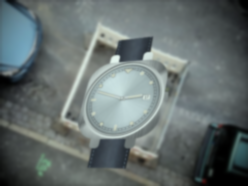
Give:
2h48
